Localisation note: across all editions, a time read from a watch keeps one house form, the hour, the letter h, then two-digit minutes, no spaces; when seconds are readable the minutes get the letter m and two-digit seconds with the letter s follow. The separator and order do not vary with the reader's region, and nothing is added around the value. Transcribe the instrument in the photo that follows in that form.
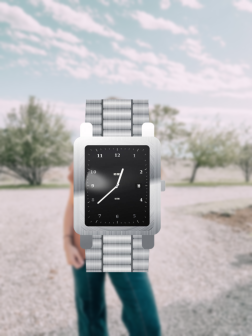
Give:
12h38
